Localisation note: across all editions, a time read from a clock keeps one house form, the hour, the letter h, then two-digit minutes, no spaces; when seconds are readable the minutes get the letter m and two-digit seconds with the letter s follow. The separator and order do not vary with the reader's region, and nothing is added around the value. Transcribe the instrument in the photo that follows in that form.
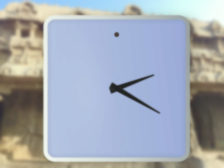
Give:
2h20
